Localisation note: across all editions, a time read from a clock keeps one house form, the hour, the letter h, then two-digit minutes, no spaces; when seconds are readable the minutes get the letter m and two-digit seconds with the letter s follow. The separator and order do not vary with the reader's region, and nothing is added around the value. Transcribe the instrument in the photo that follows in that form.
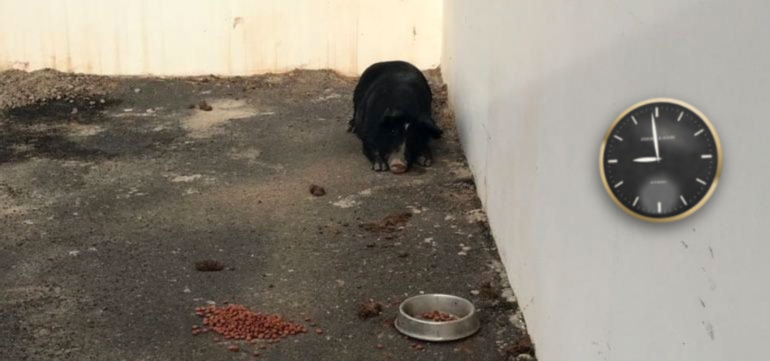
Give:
8h59
